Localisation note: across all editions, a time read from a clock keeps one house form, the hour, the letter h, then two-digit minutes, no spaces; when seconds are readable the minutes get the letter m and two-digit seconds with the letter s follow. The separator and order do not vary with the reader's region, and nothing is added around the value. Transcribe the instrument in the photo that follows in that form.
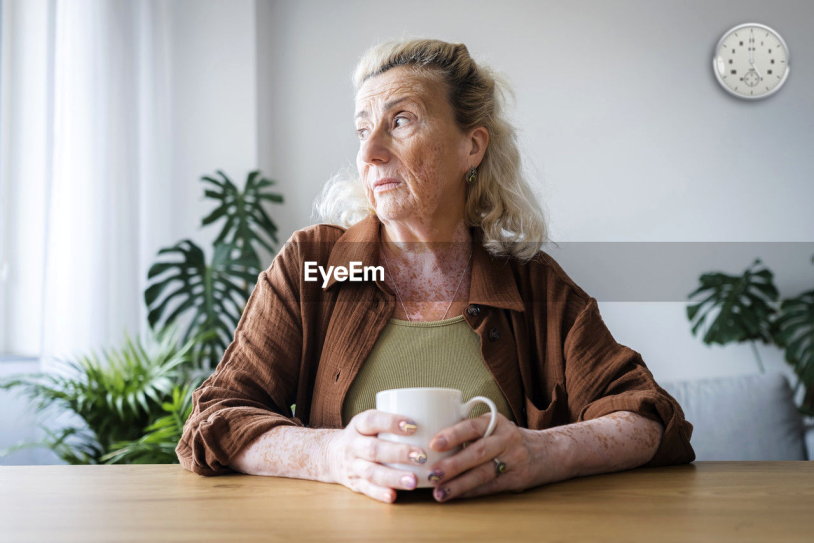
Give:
5h00
